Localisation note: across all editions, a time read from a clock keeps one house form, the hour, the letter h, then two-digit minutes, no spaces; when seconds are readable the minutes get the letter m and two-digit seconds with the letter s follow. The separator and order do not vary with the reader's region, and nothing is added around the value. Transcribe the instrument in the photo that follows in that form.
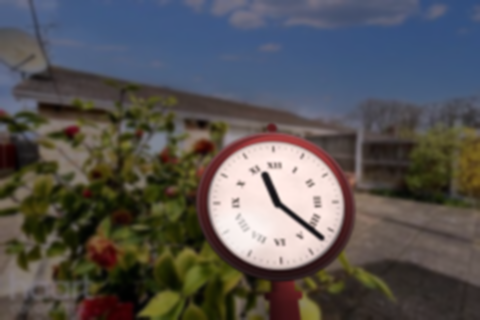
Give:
11h22
